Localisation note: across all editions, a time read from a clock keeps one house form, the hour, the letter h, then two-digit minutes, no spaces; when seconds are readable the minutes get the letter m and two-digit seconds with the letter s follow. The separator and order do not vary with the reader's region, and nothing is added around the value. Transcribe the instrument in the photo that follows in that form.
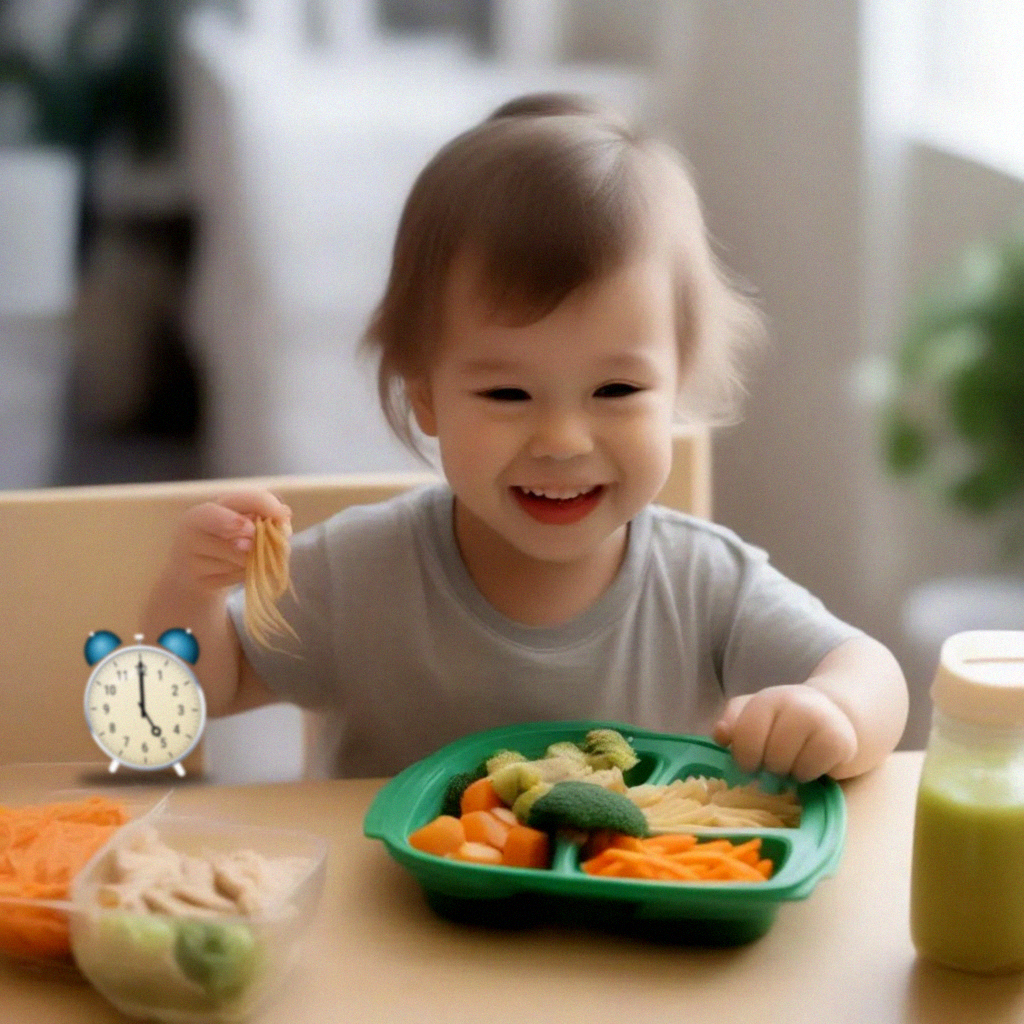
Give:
5h00
